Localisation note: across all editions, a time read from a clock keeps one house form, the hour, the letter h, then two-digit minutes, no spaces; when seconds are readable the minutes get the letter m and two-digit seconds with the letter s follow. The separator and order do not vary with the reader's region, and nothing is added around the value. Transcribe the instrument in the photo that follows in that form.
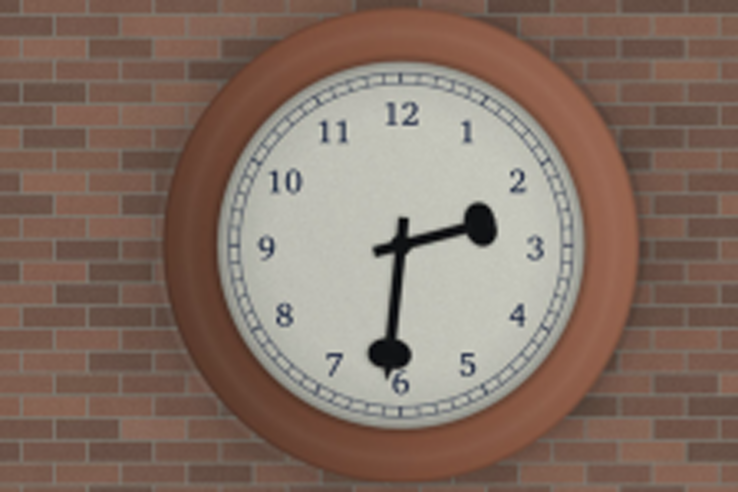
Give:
2h31
